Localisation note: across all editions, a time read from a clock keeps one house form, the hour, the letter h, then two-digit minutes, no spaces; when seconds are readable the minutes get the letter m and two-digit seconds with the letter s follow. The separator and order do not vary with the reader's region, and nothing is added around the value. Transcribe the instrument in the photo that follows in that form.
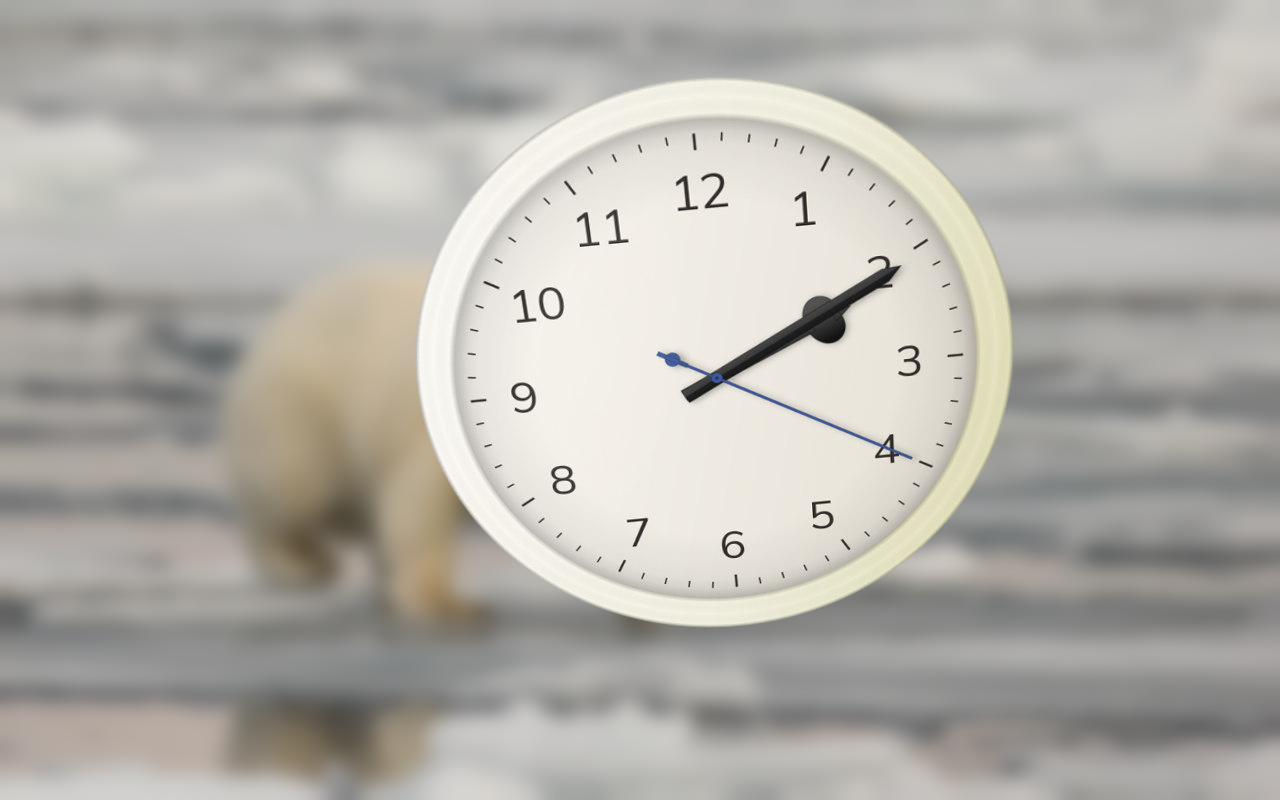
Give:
2h10m20s
